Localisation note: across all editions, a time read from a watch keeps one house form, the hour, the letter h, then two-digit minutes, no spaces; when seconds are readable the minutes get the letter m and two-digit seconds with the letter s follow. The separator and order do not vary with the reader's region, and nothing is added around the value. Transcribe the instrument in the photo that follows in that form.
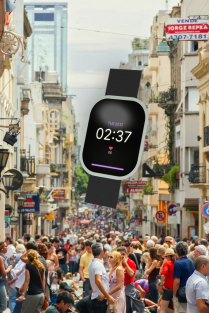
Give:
2h37
